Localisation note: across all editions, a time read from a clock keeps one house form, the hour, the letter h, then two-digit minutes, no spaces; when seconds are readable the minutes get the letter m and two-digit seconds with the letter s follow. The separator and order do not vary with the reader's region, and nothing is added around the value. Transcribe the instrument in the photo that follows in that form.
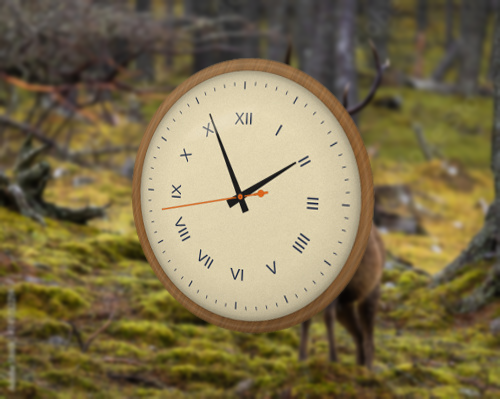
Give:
1h55m43s
